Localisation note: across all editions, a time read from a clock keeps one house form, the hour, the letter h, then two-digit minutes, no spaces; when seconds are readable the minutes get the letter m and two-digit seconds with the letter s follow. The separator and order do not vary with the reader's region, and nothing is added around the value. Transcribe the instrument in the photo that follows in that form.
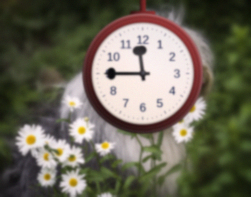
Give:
11h45
